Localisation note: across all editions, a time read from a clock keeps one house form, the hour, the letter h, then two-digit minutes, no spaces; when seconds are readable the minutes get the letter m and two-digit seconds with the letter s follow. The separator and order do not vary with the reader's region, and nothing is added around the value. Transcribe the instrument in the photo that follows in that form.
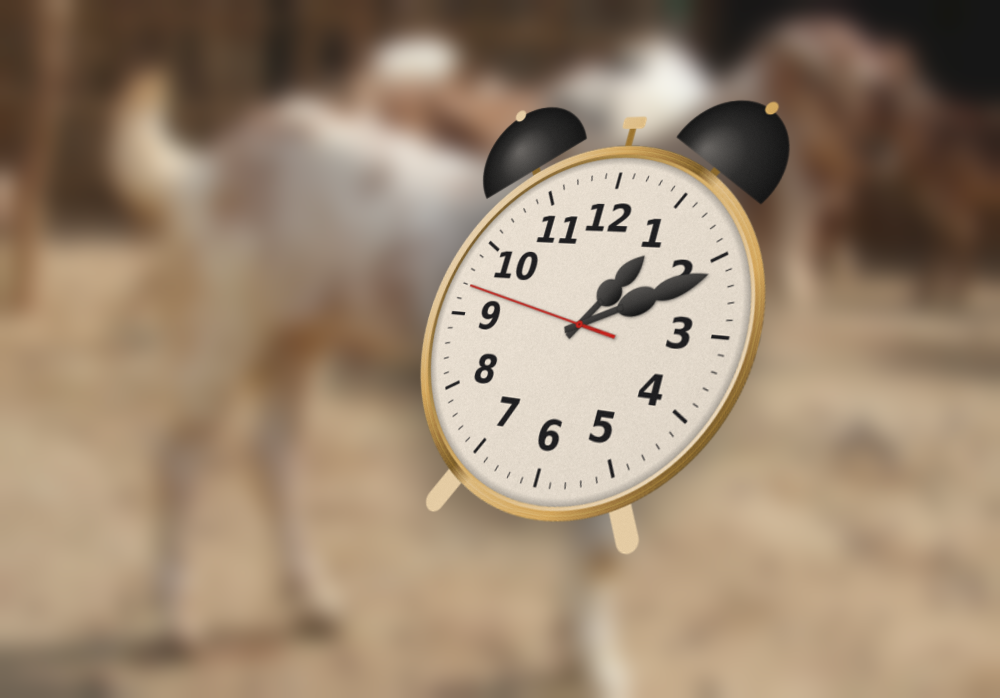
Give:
1h10m47s
